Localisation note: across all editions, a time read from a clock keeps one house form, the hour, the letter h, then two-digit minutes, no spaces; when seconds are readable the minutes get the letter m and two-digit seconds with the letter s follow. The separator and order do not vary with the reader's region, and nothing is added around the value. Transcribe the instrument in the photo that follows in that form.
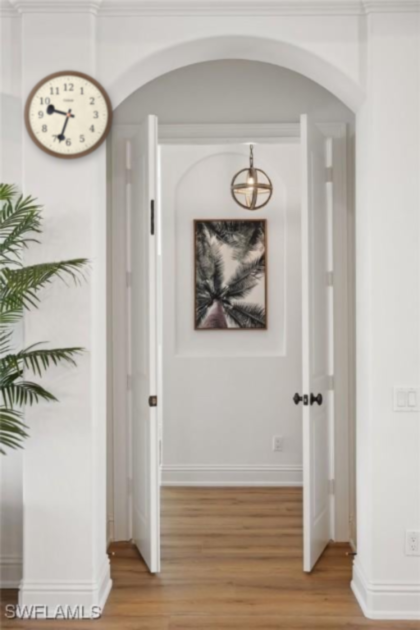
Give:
9h33
